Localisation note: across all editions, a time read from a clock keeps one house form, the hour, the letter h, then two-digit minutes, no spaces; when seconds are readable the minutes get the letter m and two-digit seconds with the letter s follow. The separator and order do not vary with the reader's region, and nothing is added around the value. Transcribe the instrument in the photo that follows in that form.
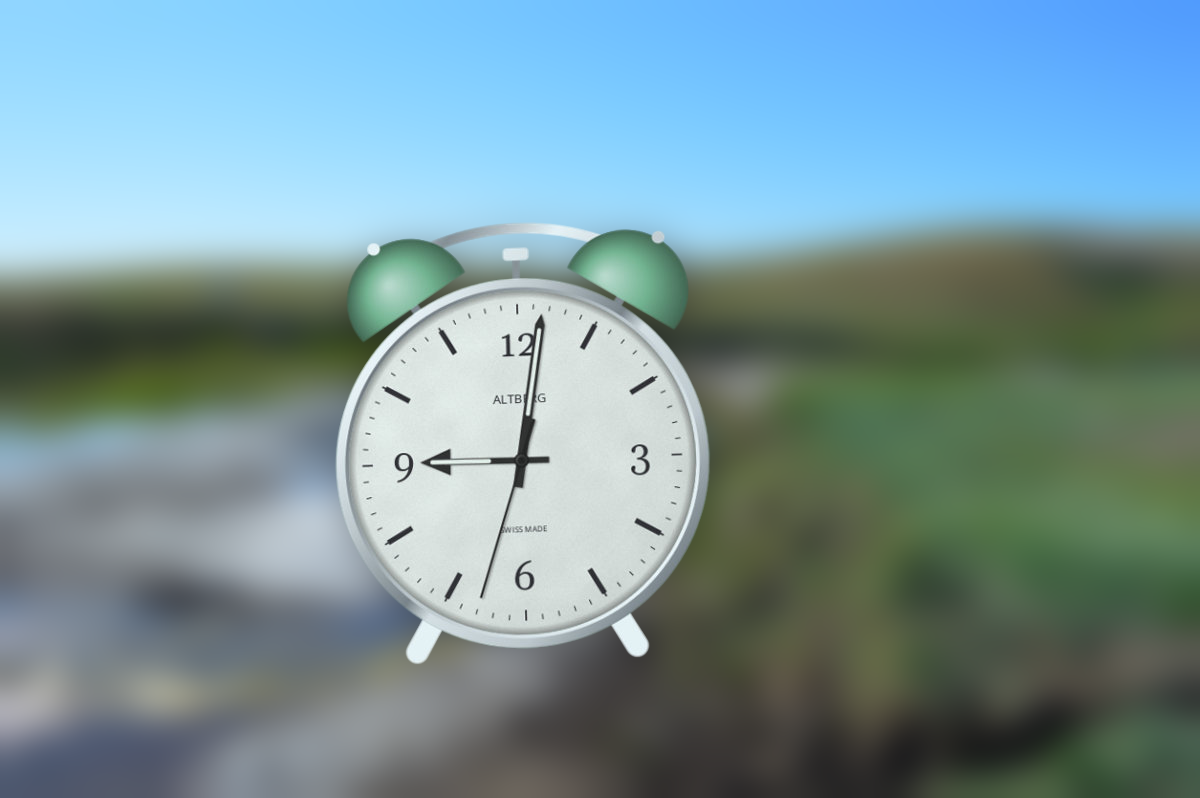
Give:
9h01m33s
